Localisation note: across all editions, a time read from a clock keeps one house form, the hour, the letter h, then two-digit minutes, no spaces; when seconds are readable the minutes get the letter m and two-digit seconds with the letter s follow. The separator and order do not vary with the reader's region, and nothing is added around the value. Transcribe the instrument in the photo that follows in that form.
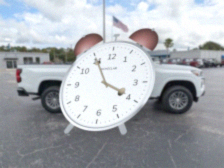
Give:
3h55
